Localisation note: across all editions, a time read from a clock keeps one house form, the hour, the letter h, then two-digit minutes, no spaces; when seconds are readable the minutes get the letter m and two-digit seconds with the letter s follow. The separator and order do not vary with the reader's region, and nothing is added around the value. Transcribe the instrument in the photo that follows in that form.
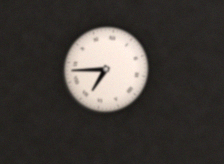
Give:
6h43
